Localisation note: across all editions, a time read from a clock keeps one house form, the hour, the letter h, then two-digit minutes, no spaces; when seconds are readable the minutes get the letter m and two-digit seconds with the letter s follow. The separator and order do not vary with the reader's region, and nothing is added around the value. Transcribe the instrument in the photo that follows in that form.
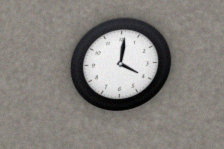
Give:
4h01
